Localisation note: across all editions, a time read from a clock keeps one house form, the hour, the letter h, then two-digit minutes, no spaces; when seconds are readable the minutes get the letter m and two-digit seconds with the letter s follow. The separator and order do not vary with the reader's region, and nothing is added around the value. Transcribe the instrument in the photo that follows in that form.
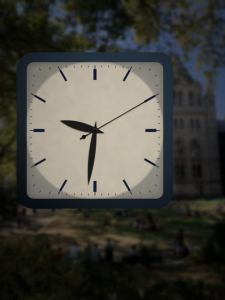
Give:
9h31m10s
